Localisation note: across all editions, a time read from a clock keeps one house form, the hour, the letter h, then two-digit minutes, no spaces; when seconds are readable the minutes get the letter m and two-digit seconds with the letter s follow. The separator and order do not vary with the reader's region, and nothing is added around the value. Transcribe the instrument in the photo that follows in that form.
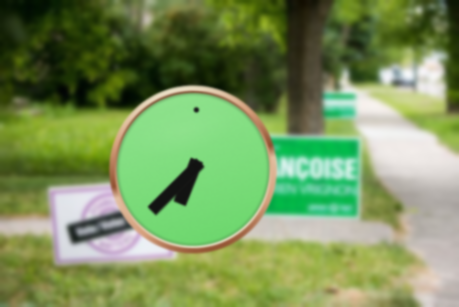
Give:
6h37
